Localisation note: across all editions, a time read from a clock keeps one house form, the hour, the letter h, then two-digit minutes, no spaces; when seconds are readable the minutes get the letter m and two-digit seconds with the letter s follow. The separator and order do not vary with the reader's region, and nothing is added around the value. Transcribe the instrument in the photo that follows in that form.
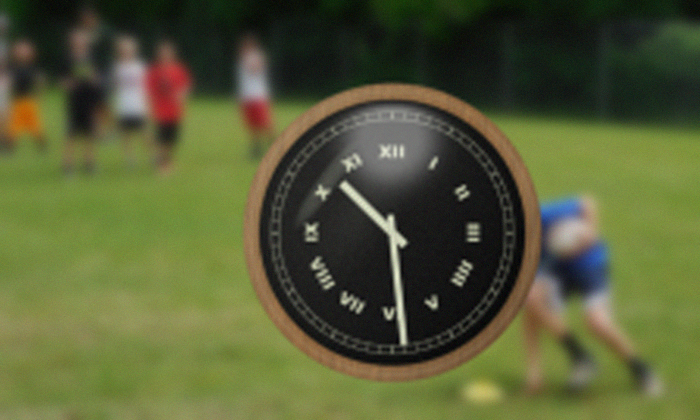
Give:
10h29
